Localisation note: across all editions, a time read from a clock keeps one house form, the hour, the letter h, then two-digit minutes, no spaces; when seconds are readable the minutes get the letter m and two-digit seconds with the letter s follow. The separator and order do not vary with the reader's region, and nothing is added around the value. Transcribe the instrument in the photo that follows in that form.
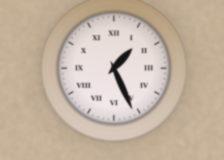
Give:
1h26
